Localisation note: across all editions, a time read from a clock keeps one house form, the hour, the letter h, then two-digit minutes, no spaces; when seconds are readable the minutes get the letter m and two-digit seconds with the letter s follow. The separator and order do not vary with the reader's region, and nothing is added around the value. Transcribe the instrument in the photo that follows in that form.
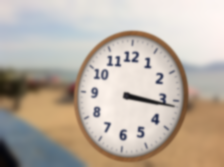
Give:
3h16
